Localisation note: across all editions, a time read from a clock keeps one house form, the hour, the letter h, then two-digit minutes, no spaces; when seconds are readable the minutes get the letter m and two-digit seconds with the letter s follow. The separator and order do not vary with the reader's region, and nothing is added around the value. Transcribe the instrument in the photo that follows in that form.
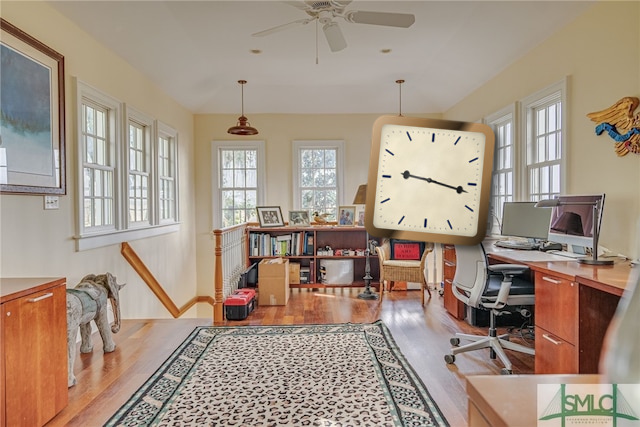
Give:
9h17
